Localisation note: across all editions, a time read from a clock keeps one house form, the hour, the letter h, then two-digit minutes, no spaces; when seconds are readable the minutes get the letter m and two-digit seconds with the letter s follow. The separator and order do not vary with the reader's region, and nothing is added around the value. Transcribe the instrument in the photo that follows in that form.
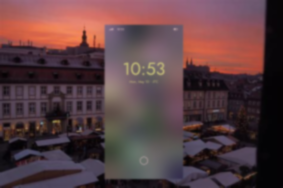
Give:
10h53
